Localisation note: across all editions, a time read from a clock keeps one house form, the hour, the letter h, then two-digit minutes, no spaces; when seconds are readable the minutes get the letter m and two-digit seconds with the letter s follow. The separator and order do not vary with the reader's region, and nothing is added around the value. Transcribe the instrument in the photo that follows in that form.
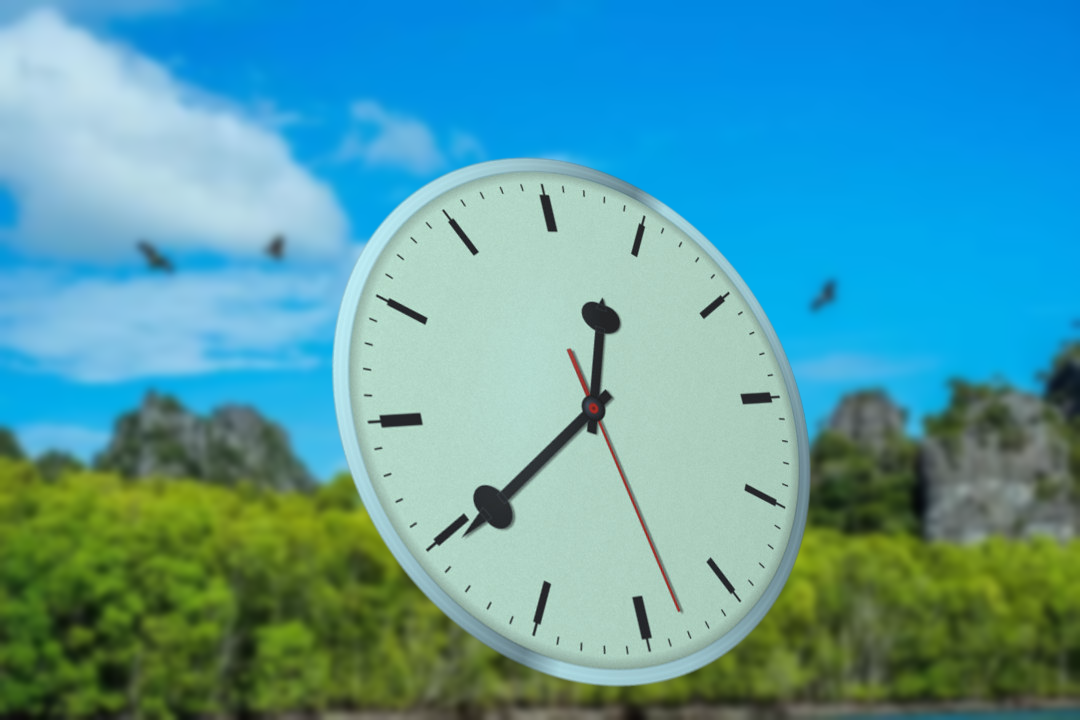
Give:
12h39m28s
